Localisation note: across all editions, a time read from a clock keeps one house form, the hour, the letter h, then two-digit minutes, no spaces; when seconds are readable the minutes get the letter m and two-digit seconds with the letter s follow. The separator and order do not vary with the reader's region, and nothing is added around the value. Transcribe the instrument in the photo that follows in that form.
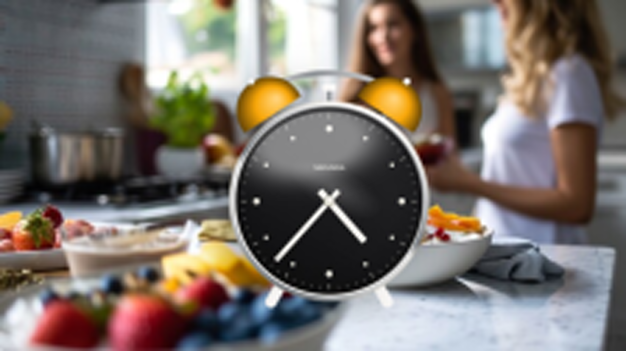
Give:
4h37
